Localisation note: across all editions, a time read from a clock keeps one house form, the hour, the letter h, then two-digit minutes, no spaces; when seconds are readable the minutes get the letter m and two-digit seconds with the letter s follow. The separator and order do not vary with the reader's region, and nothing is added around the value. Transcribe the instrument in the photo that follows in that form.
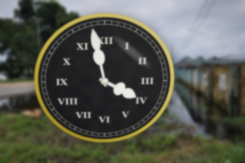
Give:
3h58
